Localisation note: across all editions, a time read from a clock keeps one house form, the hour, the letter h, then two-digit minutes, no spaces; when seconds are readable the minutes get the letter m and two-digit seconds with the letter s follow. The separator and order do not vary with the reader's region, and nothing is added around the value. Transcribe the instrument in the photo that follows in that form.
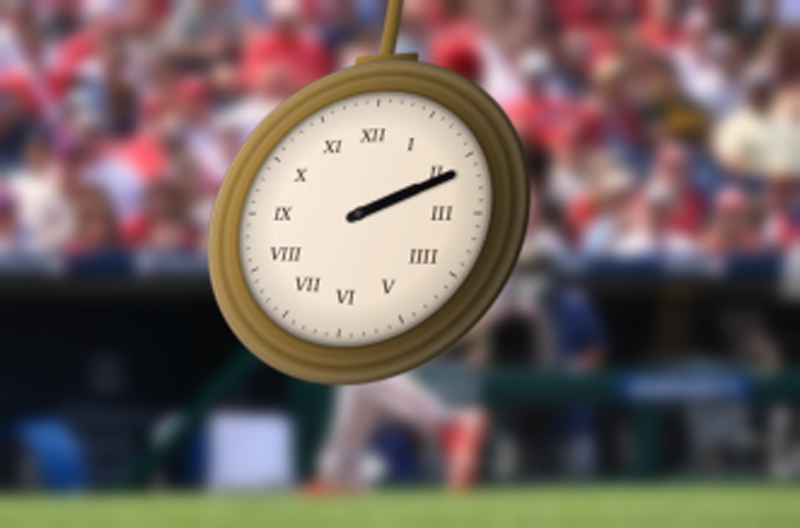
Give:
2h11
